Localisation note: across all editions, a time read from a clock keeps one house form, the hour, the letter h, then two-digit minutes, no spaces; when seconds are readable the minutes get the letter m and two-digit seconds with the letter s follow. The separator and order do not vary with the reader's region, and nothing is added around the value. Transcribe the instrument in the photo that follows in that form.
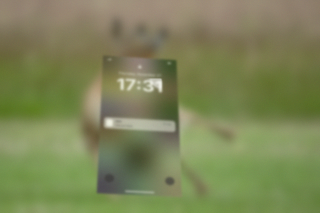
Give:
17h31
